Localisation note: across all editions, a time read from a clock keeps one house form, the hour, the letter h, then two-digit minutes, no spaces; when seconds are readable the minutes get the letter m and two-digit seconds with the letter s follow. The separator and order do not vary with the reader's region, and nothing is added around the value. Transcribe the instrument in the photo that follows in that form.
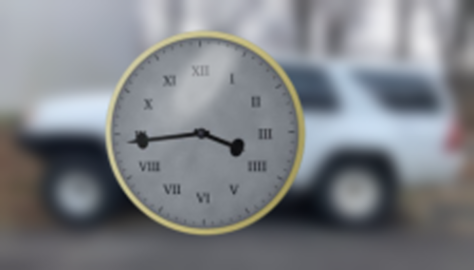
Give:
3h44
